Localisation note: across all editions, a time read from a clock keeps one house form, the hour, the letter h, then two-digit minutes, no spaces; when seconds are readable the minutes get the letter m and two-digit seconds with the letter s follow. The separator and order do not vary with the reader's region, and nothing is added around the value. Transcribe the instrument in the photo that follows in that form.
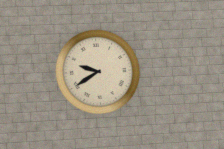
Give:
9h40
